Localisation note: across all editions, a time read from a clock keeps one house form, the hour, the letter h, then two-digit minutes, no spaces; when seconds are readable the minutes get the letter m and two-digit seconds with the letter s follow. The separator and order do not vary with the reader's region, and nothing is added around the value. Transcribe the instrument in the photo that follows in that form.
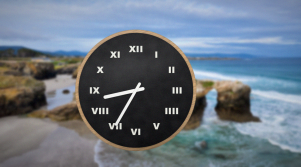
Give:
8h35
